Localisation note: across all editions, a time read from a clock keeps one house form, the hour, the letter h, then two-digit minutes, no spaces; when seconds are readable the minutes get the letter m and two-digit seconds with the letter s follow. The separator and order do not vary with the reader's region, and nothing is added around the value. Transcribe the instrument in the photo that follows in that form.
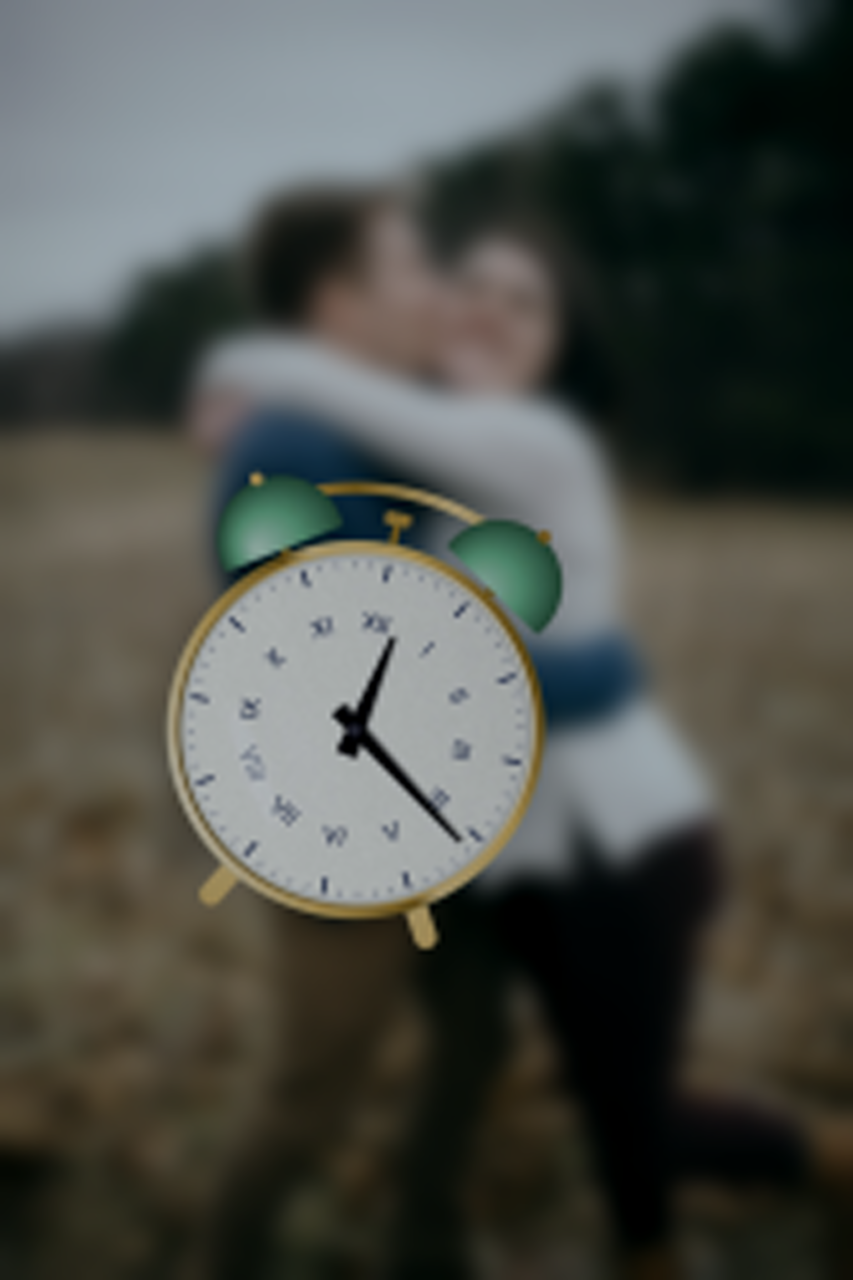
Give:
12h21
